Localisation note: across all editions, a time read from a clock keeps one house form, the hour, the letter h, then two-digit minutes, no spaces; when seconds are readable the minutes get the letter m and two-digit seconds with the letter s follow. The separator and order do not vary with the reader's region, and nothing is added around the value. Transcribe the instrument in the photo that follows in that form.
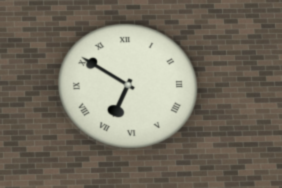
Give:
6h51
